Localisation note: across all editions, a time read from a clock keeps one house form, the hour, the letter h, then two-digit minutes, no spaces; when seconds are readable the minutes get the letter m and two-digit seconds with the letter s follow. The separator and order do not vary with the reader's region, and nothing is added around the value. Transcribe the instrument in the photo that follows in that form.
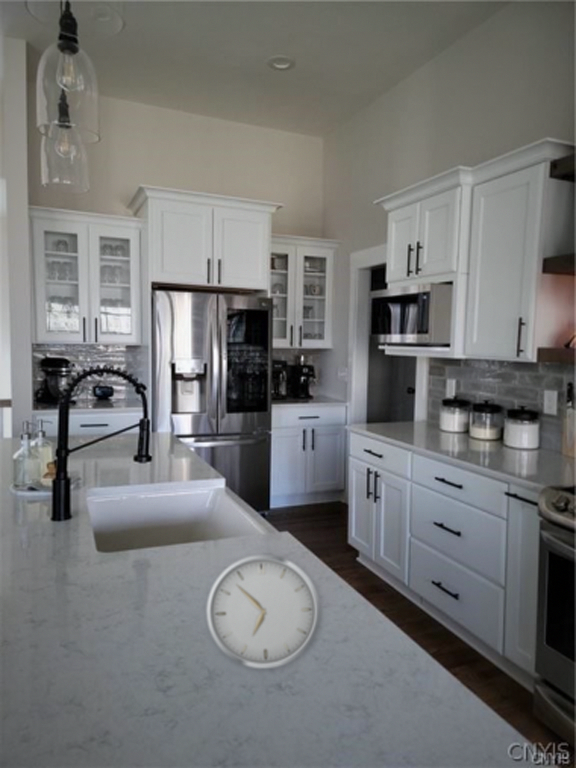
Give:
6h53
